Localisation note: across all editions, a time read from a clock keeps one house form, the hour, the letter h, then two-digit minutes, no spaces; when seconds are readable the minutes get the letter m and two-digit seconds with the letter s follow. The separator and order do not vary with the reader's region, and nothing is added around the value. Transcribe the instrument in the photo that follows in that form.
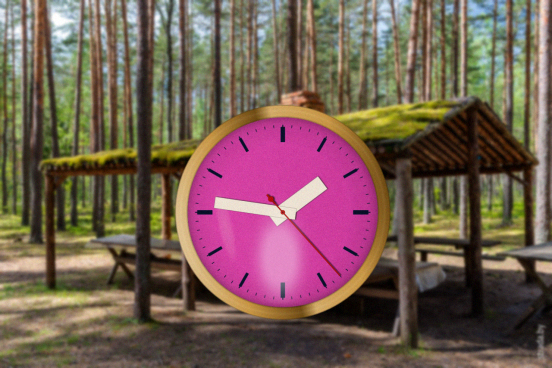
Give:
1h46m23s
